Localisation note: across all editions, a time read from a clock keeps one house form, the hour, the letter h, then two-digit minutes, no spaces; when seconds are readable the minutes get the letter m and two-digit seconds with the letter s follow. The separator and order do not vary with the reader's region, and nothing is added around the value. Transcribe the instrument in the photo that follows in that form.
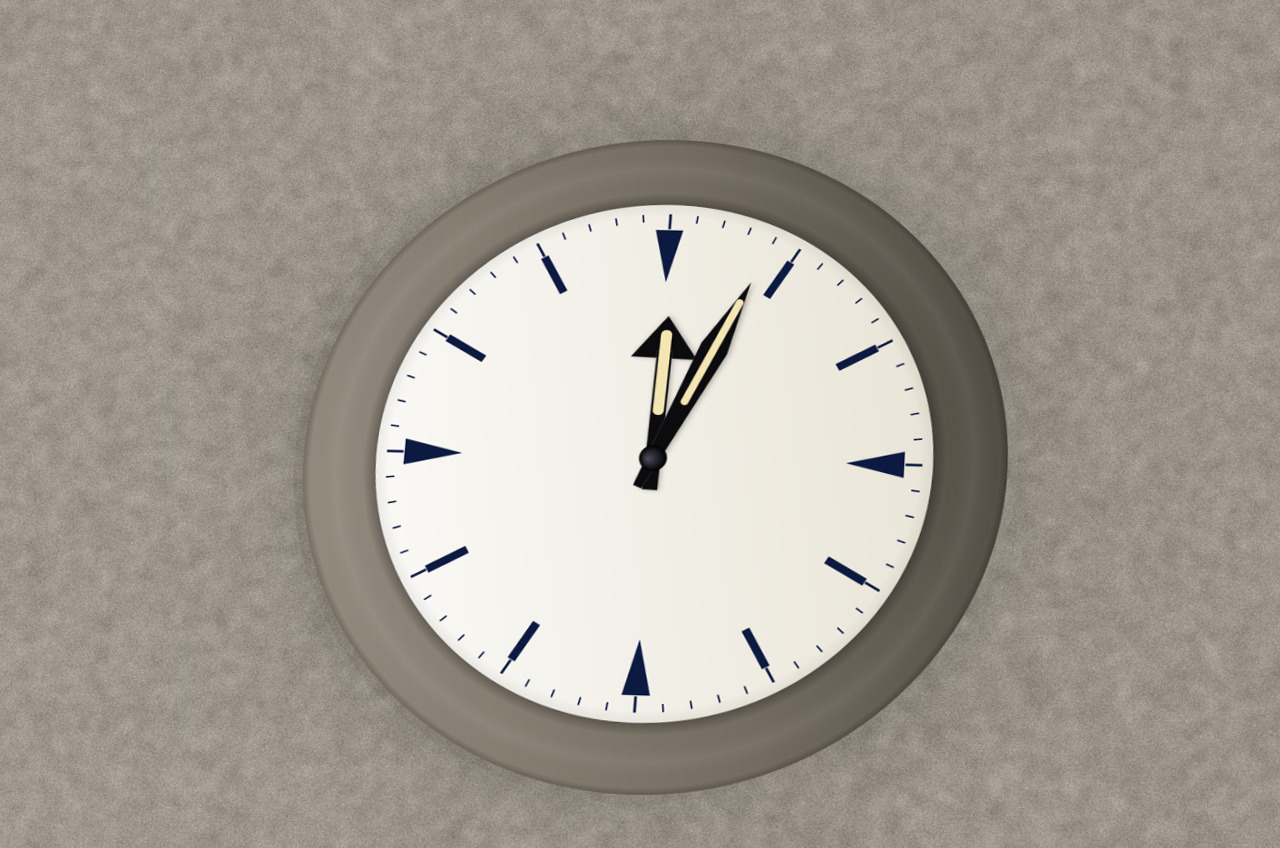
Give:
12h04
